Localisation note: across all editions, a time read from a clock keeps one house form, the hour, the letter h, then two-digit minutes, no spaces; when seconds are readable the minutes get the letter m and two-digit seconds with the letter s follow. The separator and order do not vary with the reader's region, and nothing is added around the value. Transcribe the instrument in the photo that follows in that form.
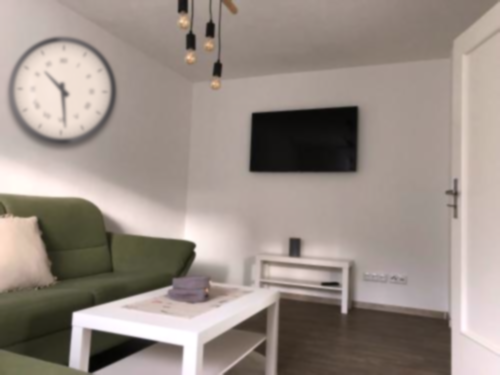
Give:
10h29
